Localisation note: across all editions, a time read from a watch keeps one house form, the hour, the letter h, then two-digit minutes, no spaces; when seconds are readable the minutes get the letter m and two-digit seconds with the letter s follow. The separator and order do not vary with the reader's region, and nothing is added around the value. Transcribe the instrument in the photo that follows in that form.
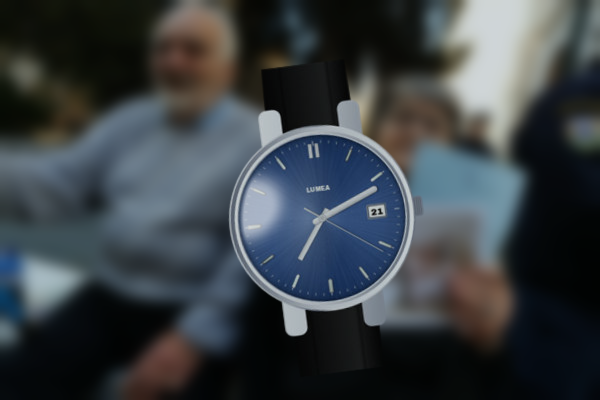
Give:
7h11m21s
